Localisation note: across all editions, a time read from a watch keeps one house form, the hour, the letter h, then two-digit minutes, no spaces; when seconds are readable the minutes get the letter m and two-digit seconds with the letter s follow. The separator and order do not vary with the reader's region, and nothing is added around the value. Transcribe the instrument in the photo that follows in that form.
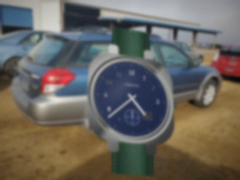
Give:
4h38
